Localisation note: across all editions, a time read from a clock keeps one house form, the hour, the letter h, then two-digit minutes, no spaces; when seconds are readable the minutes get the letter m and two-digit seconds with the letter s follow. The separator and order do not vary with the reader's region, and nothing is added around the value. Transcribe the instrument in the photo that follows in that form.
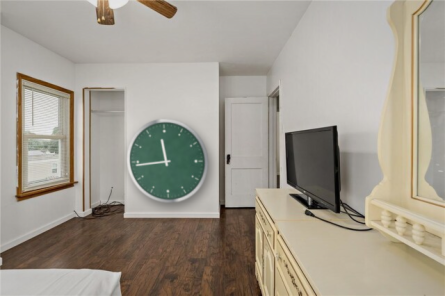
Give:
11h44
